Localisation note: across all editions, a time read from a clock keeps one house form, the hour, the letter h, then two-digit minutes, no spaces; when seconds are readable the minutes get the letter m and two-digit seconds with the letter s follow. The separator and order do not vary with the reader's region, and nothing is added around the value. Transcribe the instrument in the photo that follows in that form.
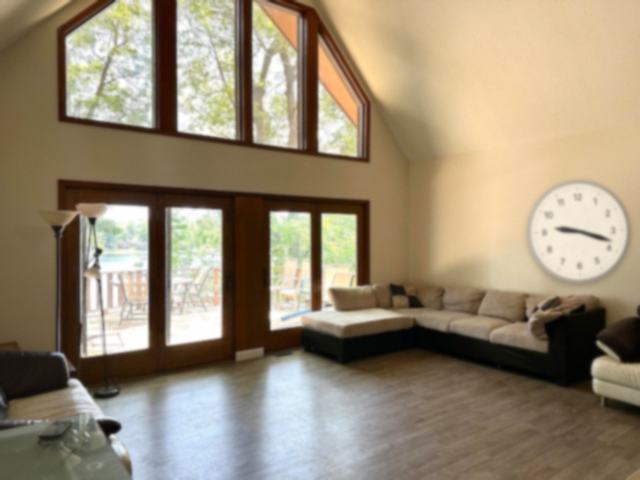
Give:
9h18
